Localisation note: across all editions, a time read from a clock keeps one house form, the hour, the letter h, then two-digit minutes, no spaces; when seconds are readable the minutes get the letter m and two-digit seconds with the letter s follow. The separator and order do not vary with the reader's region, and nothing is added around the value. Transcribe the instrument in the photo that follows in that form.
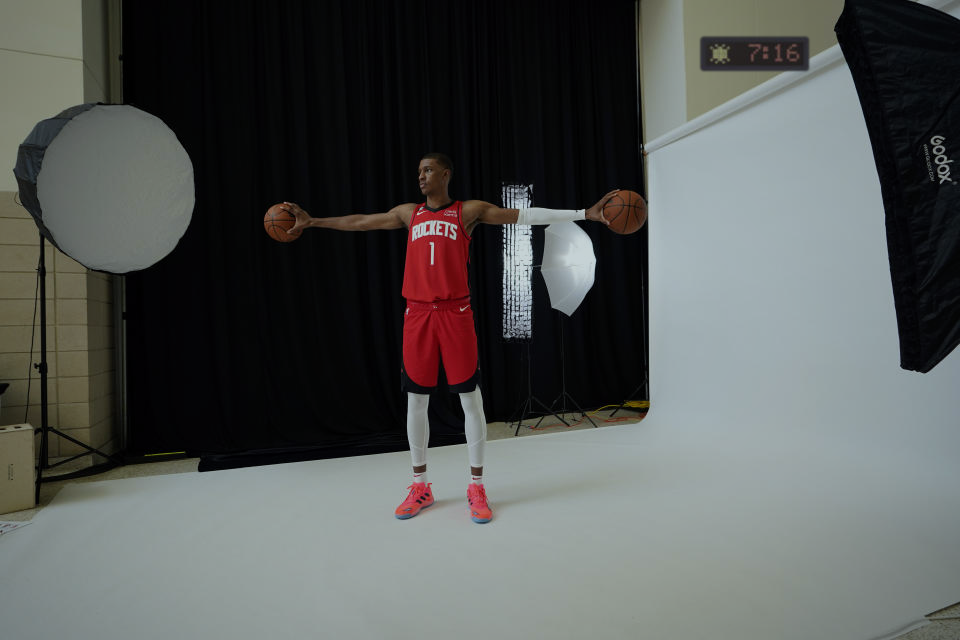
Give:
7h16
